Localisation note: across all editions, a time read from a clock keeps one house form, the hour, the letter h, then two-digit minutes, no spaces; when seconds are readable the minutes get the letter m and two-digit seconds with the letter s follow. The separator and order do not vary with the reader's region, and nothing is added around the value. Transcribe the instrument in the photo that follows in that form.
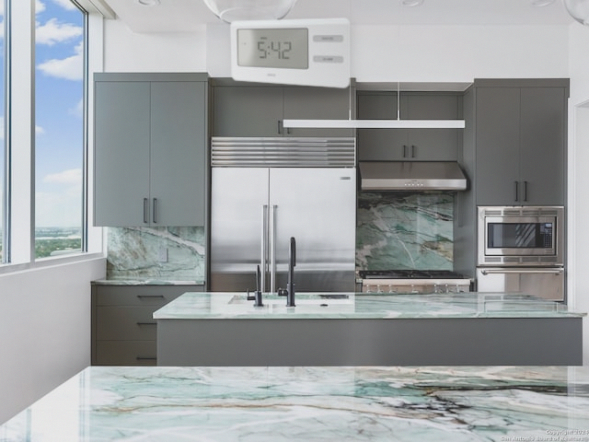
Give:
5h42
